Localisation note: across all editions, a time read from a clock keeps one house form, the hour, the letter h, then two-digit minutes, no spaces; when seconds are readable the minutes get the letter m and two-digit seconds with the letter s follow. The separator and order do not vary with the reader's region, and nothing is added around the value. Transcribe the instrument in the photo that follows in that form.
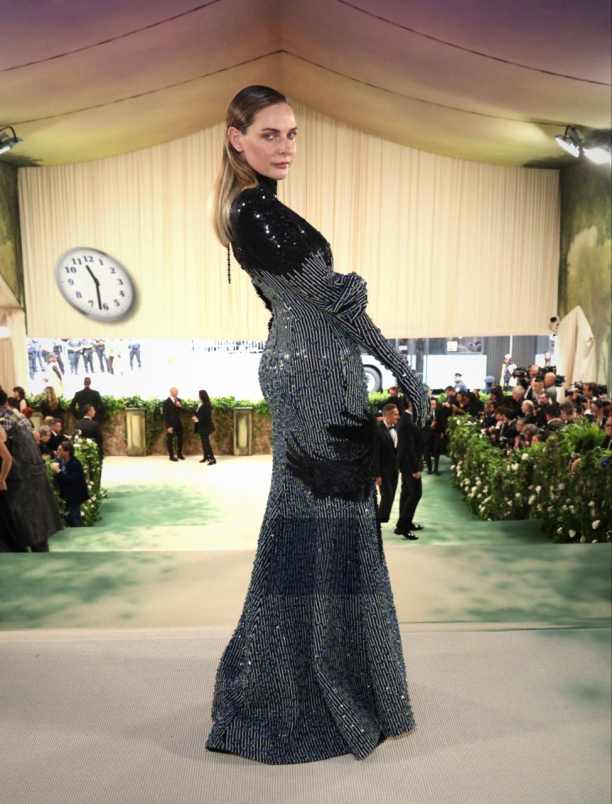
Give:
11h32
